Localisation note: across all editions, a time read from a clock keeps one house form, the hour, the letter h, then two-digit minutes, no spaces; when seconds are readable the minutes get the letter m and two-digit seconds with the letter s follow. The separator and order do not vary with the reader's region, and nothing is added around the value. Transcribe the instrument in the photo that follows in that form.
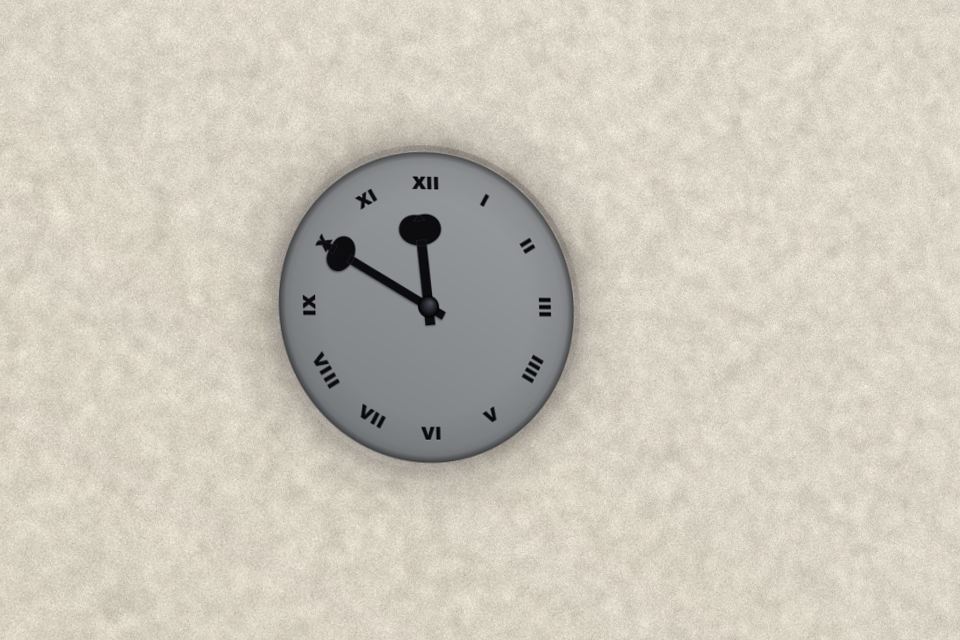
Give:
11h50
